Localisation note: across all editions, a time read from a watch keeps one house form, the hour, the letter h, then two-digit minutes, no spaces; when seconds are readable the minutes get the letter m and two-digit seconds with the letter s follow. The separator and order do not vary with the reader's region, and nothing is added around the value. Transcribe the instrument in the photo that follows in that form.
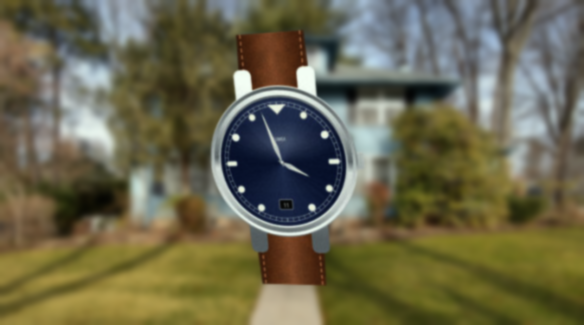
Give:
3h57
